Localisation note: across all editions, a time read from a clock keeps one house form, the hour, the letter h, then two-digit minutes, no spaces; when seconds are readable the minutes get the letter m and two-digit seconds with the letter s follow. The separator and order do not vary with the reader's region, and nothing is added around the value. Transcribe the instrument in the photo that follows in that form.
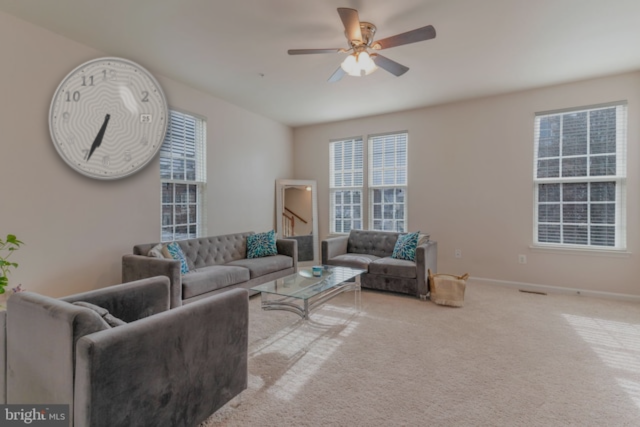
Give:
6h34
